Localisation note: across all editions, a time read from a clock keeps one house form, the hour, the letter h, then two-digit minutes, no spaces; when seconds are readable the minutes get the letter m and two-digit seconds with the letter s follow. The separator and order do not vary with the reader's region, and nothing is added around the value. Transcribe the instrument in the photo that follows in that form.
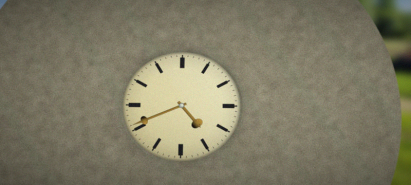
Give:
4h41
